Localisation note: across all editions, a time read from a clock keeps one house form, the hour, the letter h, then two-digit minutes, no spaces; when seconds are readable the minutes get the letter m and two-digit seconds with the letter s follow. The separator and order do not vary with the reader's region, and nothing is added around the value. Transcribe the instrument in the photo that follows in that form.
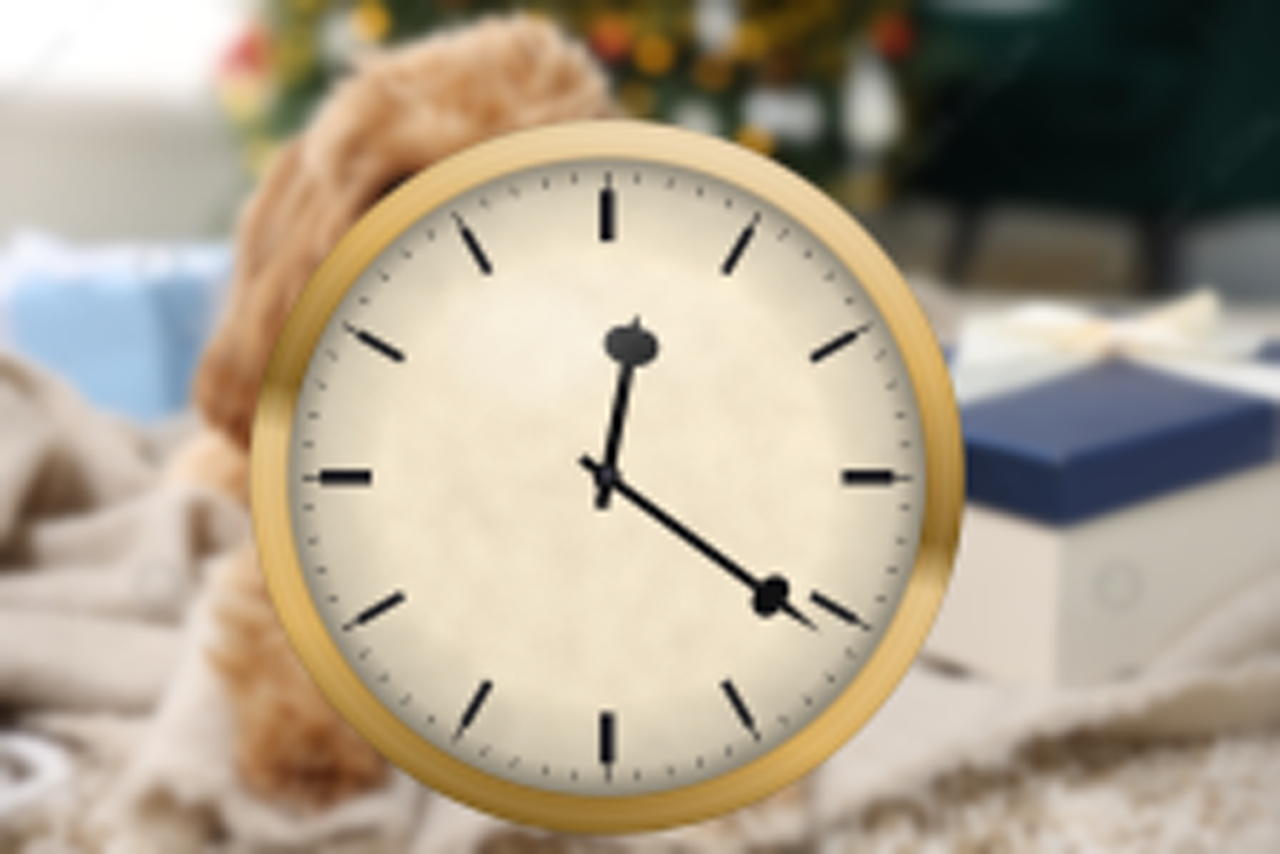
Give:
12h21
